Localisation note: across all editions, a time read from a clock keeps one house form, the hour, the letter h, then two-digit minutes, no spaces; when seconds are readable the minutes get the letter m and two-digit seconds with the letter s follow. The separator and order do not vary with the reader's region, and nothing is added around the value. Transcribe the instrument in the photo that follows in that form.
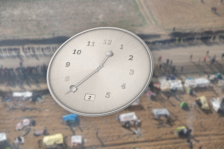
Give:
12h36
